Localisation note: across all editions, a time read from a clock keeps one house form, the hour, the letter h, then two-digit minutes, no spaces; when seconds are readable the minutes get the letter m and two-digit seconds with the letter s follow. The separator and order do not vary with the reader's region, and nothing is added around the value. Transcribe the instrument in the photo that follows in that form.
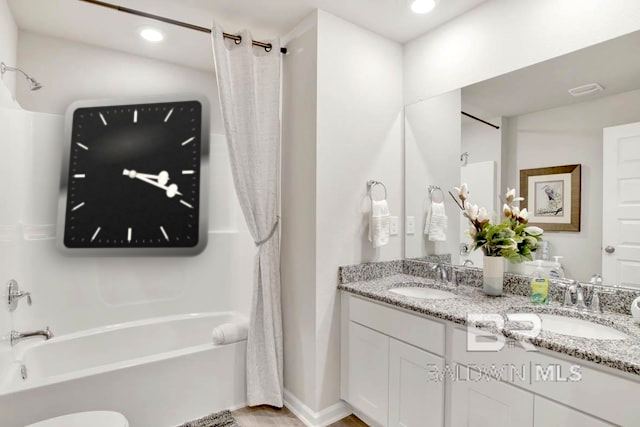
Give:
3h19
